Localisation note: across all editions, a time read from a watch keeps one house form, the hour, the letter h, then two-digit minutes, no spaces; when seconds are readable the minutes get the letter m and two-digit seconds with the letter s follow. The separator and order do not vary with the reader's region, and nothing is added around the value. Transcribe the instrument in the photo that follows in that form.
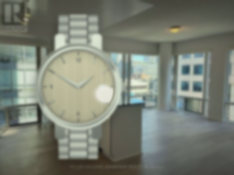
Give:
1h50
